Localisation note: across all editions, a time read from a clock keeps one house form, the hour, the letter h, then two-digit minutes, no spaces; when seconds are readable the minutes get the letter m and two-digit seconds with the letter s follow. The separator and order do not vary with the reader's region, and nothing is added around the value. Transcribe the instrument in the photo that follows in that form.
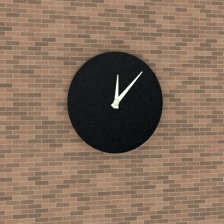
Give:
12h07
